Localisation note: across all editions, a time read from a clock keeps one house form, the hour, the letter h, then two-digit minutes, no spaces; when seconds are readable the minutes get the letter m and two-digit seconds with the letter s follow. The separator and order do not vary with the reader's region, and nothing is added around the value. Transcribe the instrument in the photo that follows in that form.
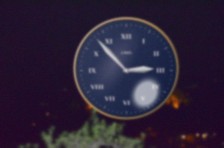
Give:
2h53
